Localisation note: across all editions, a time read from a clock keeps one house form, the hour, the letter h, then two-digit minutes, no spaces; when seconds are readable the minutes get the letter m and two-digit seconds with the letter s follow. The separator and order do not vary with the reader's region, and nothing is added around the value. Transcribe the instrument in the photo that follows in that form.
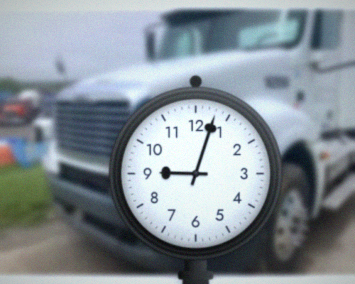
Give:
9h03
